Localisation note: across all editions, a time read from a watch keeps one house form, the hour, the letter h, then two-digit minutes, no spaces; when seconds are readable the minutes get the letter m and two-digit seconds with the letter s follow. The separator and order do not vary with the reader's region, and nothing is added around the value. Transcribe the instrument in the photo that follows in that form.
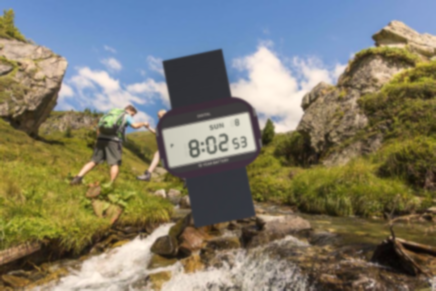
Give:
8h02m53s
